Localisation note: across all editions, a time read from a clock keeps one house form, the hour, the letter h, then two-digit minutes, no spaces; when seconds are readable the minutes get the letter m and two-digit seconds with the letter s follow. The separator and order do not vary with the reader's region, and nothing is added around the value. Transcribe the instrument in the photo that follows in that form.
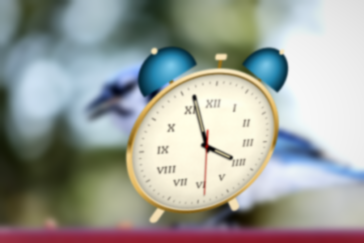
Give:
3h56m29s
